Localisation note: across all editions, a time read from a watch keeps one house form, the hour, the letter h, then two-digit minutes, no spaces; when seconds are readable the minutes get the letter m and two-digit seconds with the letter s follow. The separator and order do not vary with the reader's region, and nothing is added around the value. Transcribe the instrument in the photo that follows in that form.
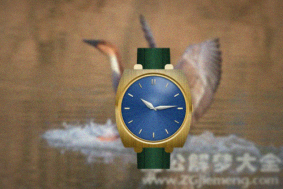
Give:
10h14
